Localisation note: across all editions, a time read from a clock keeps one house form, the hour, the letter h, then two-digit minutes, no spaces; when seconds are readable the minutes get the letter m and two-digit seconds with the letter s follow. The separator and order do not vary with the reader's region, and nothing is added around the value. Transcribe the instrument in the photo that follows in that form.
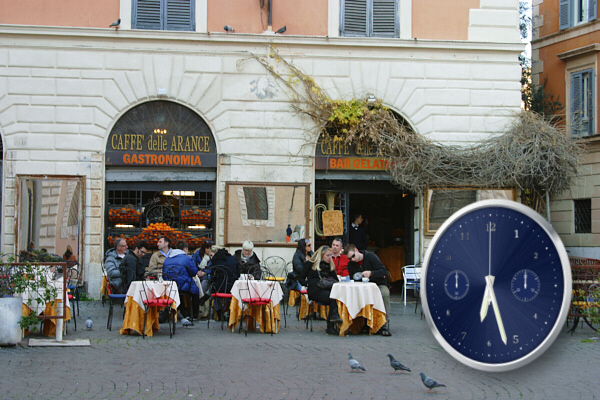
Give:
6h27
